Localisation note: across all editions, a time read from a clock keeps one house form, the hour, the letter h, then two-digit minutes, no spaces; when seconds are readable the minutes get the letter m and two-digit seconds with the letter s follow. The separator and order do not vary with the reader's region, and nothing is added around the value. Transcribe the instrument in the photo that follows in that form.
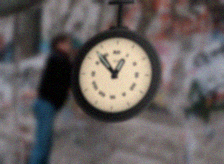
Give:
12h53
